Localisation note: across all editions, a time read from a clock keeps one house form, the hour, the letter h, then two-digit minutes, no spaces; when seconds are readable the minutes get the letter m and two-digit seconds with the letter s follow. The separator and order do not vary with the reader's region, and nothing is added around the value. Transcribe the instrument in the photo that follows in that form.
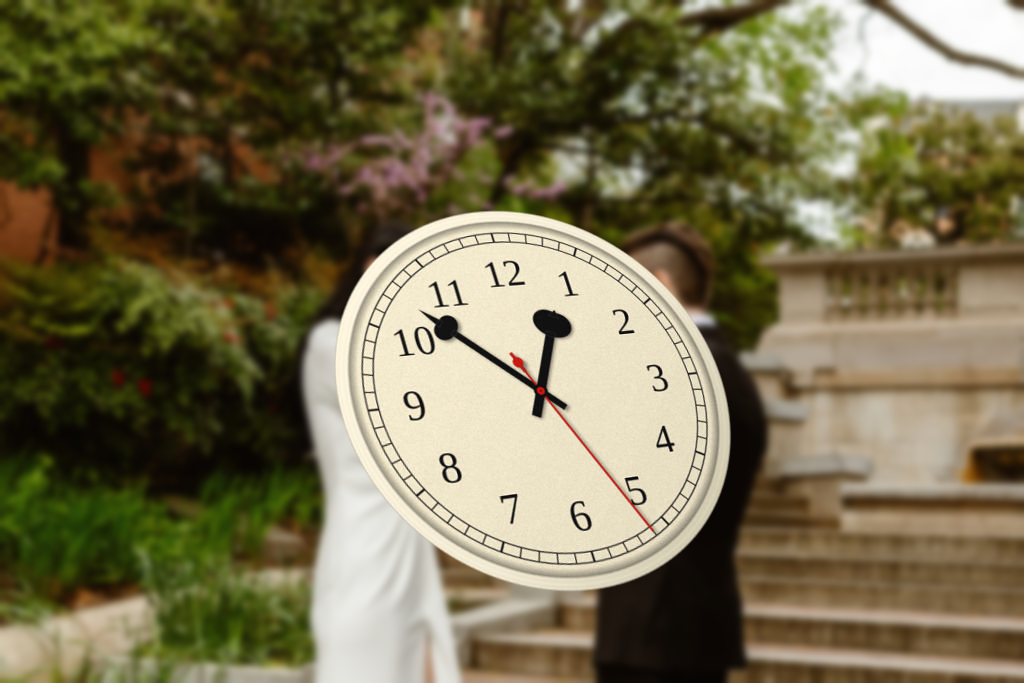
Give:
12h52m26s
